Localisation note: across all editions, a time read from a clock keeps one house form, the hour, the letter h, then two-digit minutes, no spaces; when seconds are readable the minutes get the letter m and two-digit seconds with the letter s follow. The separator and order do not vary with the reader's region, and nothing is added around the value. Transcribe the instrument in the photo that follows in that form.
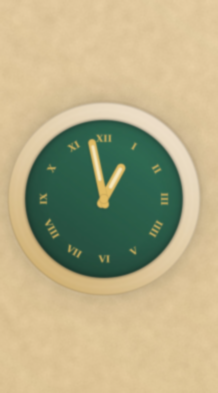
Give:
12h58
